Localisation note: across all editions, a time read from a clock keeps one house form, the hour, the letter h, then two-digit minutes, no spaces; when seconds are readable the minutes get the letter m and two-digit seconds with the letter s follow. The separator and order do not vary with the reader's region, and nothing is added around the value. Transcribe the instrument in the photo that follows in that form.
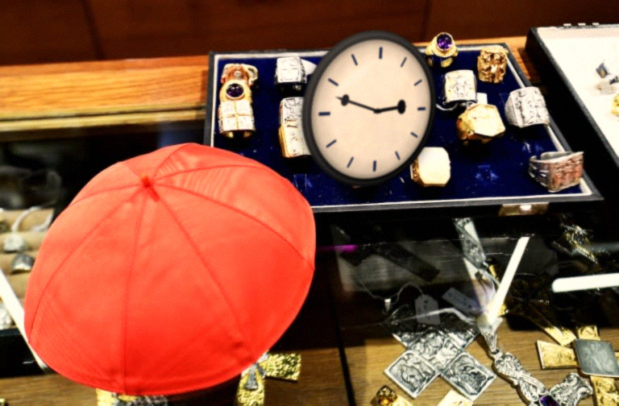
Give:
2h48
